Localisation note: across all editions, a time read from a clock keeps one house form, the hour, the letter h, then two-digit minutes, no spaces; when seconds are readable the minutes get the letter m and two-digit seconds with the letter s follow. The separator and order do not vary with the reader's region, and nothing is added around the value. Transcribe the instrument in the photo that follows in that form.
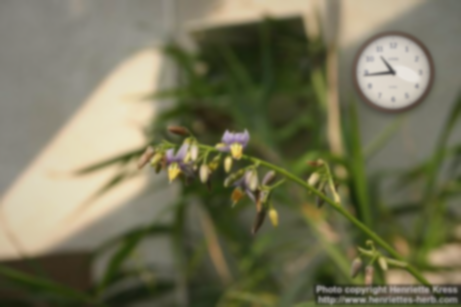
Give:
10h44
